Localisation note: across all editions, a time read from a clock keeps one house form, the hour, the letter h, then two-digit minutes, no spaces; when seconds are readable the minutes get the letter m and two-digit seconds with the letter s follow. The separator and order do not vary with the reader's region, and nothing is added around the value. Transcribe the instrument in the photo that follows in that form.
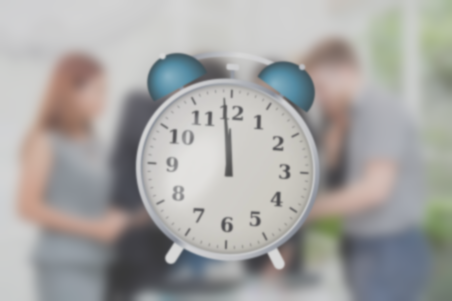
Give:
11h59
